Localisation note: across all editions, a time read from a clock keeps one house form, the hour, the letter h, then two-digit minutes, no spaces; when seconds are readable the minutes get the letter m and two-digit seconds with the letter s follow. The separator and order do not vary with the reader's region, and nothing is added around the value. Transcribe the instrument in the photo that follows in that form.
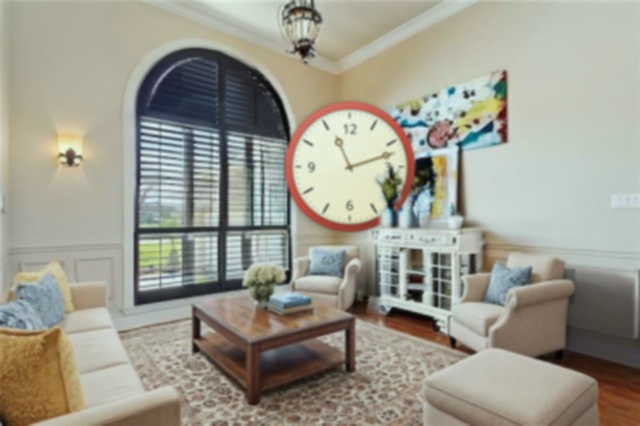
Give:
11h12
